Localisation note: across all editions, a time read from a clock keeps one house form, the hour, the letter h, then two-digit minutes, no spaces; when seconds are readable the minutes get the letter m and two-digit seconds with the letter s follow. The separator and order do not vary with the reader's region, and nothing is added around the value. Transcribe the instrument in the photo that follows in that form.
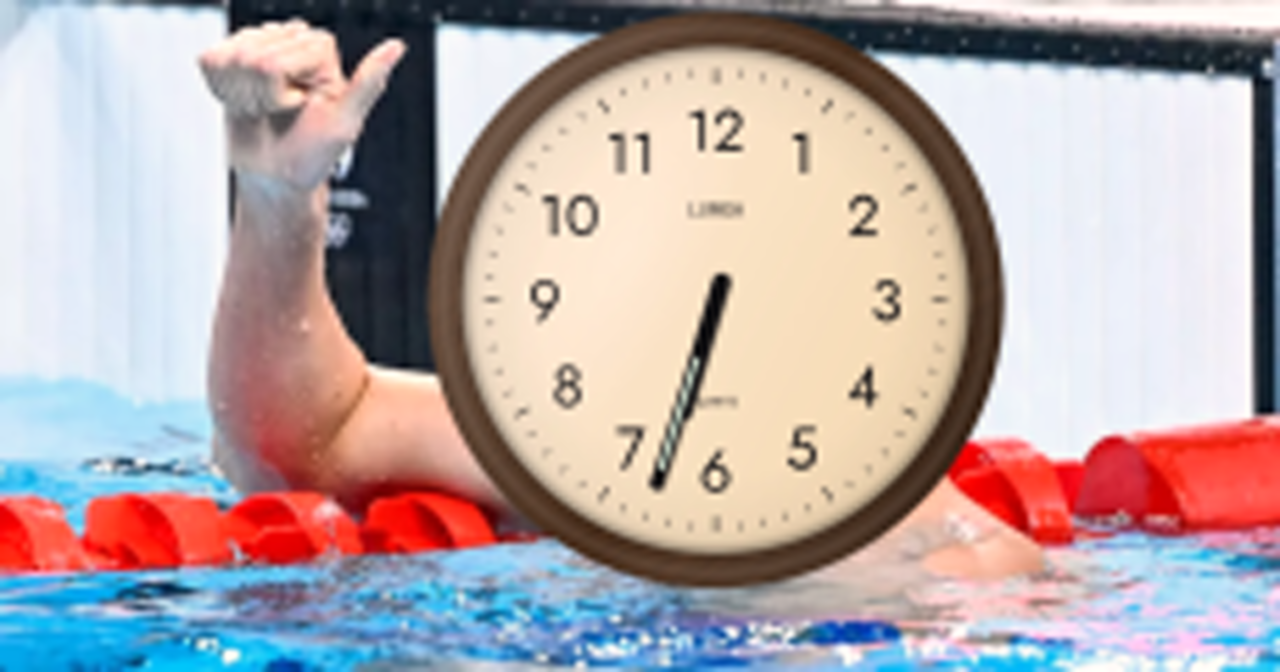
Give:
6h33
